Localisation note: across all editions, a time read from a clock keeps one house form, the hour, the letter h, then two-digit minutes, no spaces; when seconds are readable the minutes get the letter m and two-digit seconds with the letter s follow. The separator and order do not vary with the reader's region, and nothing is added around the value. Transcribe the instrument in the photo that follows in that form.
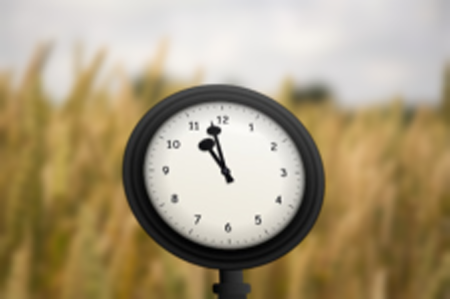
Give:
10h58
